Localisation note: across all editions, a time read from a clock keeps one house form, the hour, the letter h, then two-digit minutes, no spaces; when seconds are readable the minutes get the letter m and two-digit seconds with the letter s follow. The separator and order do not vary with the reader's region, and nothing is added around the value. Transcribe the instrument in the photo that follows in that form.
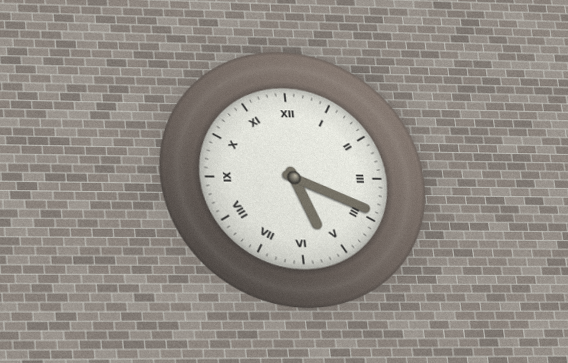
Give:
5h19
